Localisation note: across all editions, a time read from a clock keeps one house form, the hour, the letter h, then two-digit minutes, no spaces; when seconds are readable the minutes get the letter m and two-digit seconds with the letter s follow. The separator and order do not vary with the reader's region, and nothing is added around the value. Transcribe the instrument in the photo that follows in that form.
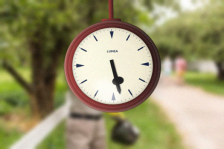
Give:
5h28
